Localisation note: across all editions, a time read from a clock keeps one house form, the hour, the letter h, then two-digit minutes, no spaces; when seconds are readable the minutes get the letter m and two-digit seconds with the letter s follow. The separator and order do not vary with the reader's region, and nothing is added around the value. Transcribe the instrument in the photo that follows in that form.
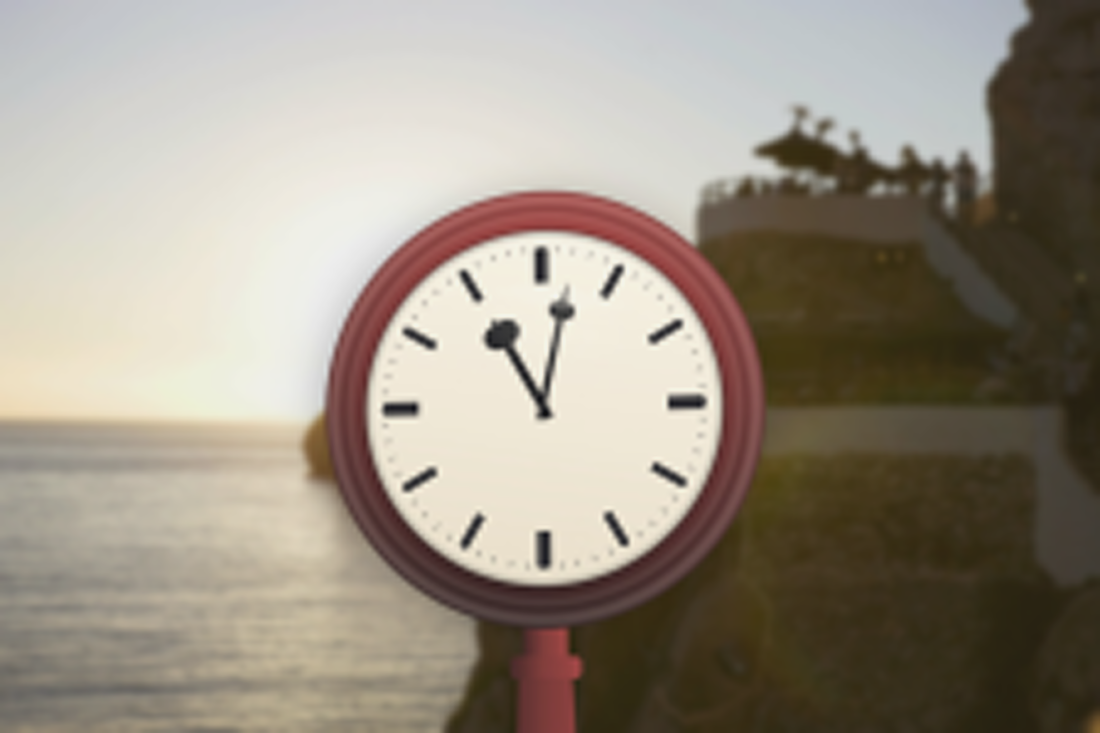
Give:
11h02
